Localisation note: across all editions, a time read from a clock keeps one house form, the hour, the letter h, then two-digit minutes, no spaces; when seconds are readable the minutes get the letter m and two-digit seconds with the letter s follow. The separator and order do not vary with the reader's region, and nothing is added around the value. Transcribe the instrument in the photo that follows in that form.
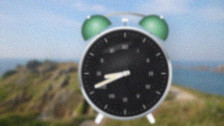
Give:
8h41
